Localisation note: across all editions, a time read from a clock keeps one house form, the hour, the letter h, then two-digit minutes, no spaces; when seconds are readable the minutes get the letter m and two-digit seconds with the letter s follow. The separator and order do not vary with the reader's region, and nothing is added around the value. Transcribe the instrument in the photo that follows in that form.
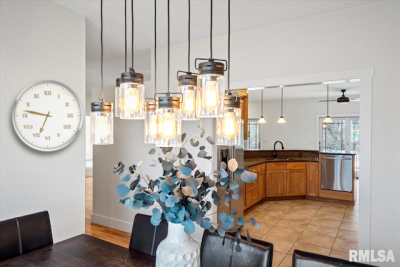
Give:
6h47
